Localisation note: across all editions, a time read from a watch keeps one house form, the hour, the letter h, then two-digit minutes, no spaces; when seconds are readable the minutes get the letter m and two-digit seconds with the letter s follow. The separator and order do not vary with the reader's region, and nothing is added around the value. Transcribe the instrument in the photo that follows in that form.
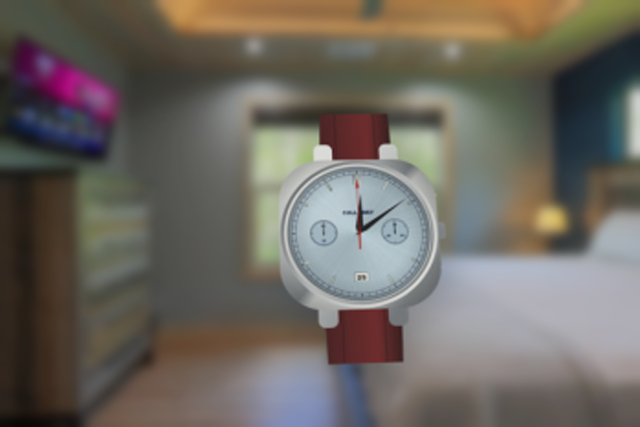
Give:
12h09
